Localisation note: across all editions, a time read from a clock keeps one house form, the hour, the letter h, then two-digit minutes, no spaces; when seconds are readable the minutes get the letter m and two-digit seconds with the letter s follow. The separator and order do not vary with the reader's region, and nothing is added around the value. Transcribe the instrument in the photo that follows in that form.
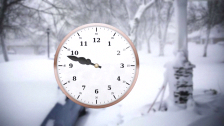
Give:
9h48
